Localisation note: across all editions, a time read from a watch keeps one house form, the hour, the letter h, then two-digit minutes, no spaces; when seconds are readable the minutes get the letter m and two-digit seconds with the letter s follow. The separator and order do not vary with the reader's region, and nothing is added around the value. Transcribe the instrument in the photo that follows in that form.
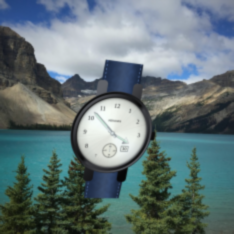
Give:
3h52
